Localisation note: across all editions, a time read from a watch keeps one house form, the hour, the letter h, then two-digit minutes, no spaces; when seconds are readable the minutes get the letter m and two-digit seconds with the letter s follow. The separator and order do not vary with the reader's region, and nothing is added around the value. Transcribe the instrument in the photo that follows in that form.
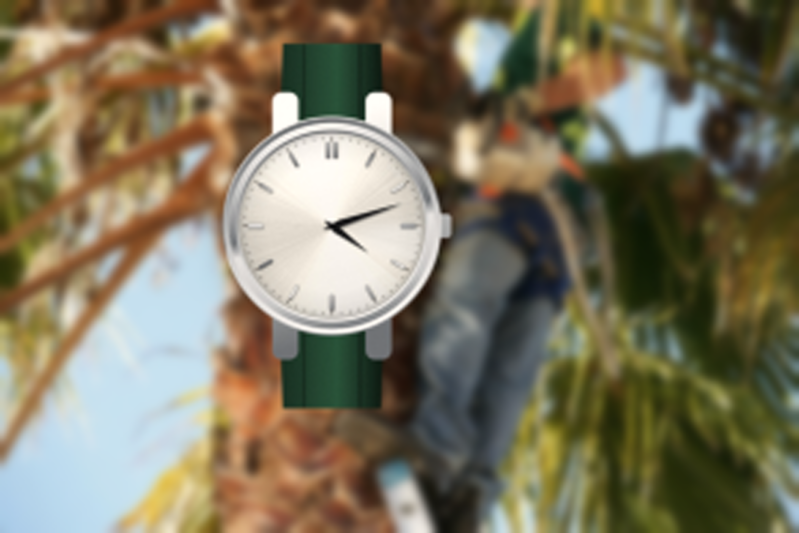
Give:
4h12
